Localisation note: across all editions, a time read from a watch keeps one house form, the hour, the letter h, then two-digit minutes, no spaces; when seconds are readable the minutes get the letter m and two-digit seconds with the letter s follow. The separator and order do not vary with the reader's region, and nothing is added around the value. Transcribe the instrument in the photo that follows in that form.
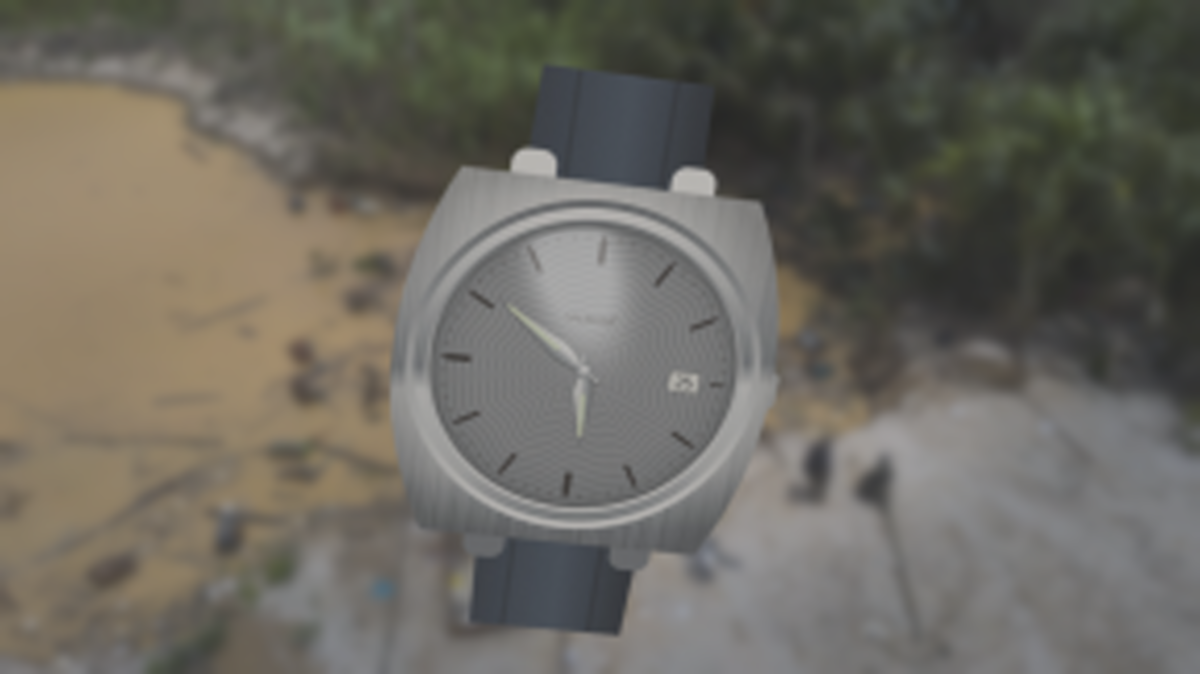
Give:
5h51
